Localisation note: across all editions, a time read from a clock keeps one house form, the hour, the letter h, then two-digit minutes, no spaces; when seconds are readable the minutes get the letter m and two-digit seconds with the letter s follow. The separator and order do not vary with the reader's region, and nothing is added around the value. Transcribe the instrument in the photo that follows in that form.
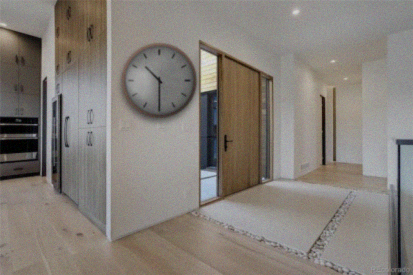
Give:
10h30
